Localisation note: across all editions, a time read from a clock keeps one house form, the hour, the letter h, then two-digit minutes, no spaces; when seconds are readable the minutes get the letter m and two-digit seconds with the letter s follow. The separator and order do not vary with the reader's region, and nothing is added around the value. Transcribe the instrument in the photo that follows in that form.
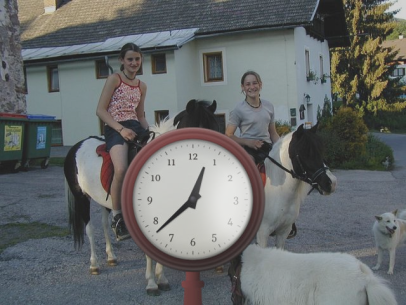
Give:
12h38
